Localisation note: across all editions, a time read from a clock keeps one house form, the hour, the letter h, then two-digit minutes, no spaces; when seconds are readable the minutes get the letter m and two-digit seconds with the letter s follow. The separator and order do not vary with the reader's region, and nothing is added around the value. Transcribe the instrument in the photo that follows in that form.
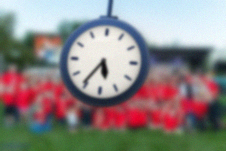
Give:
5h36
